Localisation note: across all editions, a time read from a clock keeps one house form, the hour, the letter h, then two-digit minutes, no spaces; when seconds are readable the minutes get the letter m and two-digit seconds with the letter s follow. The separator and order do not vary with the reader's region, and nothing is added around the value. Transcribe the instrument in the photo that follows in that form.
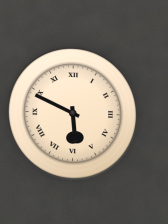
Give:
5h49
